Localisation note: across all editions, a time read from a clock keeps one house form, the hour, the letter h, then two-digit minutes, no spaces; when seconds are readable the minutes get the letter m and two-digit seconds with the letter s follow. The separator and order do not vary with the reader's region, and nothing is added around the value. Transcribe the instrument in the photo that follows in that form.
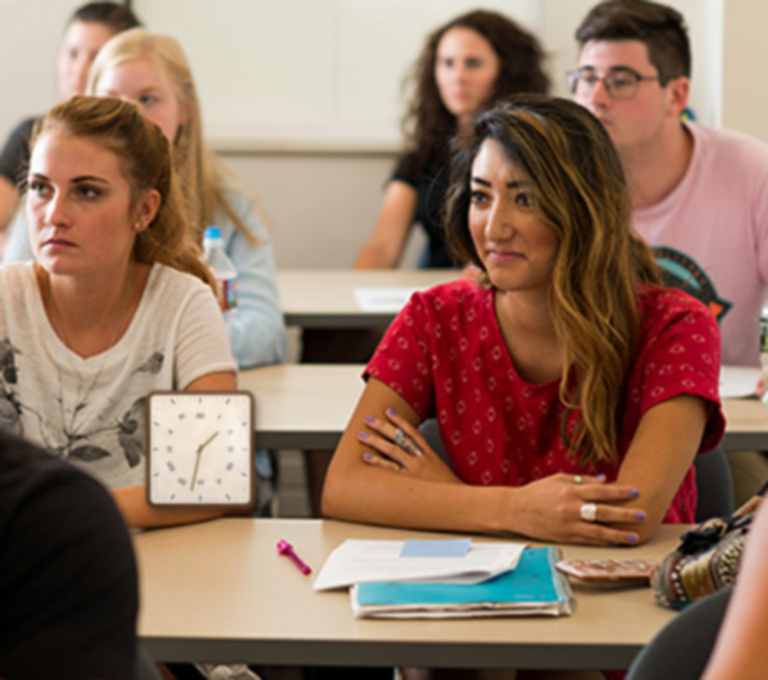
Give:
1h32
